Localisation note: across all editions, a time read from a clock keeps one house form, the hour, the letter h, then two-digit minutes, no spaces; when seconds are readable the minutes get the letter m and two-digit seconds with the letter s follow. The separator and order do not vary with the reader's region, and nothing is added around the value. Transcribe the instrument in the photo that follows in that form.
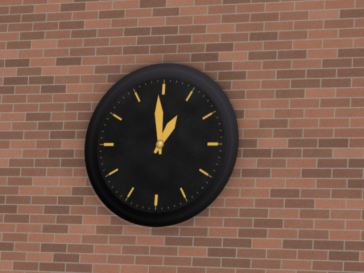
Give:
12h59
